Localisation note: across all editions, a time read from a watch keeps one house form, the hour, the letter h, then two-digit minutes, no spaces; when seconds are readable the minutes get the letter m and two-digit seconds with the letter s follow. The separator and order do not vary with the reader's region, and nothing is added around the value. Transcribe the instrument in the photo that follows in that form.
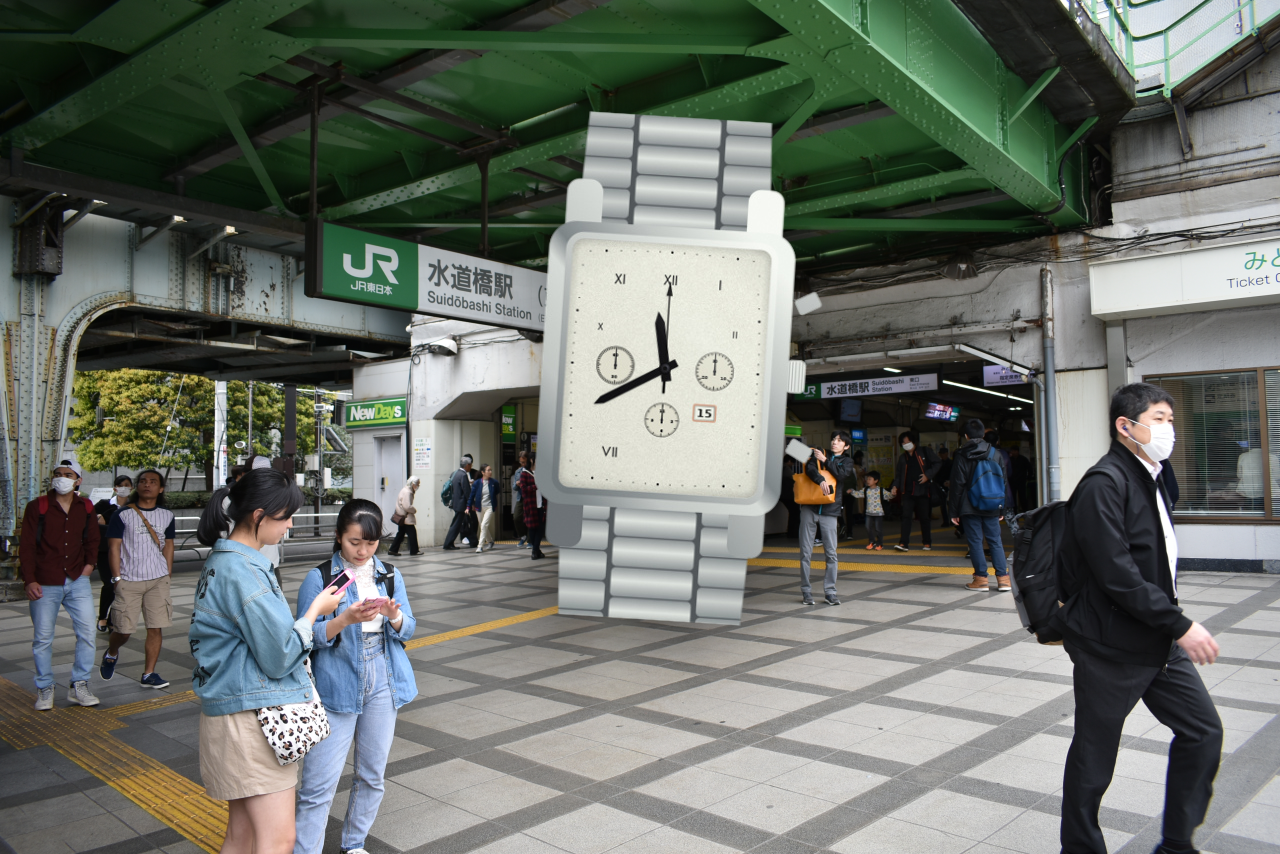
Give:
11h40
